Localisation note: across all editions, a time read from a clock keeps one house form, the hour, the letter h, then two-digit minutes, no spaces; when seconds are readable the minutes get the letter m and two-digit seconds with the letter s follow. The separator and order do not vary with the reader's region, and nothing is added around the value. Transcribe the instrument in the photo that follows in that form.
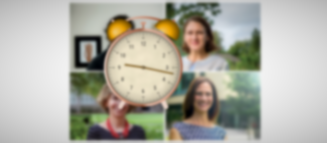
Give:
9h17
